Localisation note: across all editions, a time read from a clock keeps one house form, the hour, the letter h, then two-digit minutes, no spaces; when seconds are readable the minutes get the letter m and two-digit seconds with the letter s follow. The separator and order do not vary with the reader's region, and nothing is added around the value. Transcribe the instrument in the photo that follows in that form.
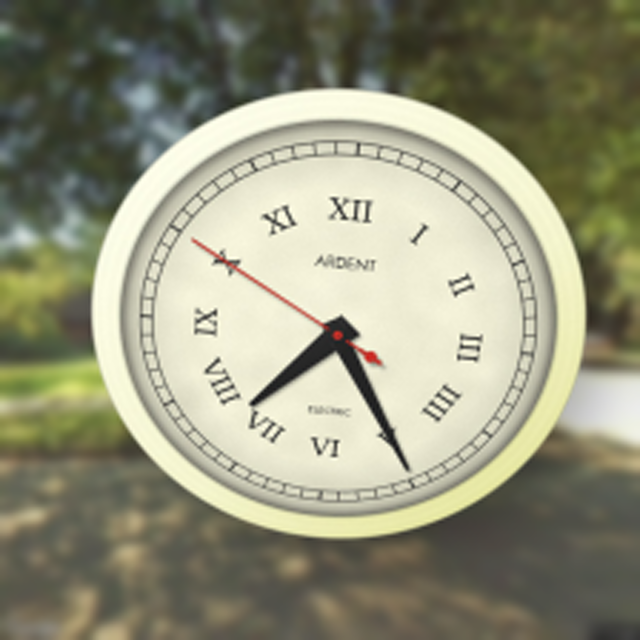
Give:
7h24m50s
